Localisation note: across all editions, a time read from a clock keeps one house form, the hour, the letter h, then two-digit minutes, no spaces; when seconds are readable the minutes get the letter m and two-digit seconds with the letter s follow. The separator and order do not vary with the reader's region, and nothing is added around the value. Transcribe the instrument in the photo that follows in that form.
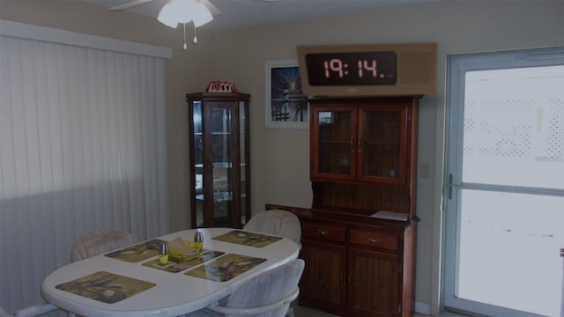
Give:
19h14
